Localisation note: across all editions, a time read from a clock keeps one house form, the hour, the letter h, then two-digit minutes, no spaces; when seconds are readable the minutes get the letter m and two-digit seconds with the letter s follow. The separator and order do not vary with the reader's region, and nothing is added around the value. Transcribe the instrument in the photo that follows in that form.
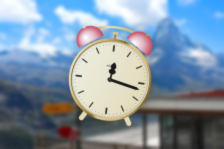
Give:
12h17
